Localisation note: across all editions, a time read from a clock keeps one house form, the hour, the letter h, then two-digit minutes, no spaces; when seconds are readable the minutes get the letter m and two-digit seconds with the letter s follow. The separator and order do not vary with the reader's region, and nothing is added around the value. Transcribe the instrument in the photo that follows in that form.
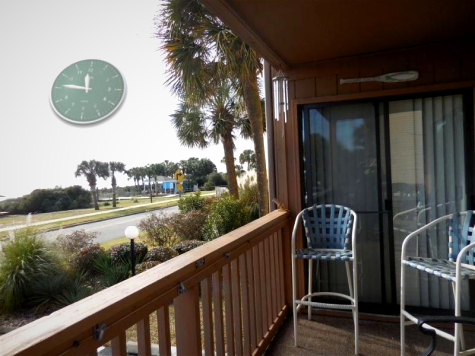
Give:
11h46
